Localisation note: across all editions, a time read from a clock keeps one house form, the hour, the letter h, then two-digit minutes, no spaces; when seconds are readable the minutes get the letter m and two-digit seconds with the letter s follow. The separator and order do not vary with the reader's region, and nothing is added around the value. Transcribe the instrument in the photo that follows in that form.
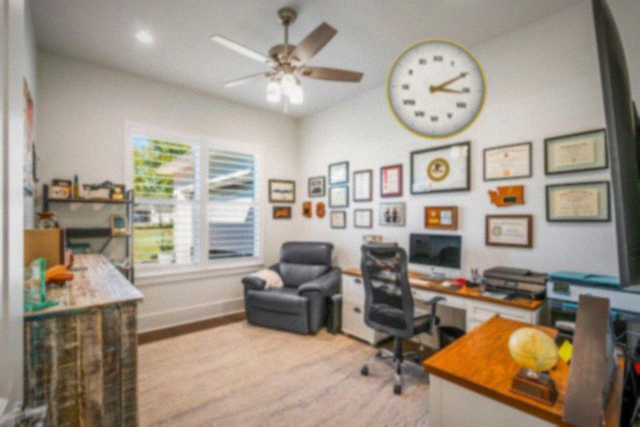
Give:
3h10
